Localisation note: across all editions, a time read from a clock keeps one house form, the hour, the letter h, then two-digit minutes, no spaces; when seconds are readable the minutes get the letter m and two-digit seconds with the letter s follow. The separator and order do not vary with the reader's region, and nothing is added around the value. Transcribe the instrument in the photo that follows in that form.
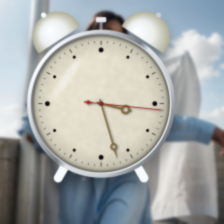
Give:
3h27m16s
